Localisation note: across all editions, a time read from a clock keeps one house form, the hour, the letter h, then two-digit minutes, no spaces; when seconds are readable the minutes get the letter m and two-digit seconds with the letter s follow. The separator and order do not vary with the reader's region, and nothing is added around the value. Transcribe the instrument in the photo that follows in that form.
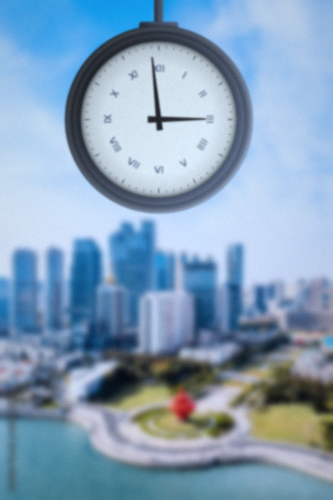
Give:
2h59
